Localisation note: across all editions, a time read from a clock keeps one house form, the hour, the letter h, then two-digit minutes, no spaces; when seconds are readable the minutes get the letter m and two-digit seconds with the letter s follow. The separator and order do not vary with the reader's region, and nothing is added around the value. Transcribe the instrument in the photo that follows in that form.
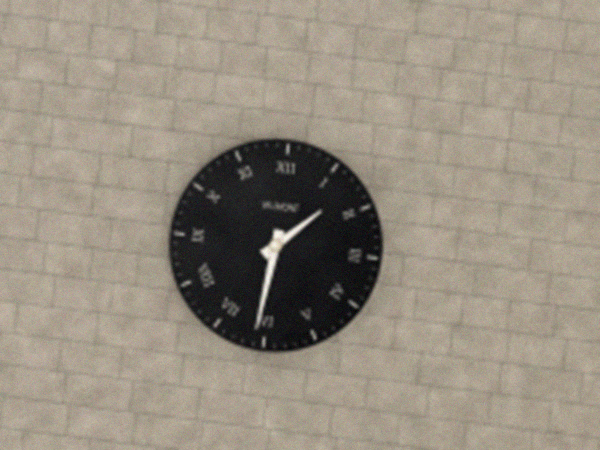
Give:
1h31
